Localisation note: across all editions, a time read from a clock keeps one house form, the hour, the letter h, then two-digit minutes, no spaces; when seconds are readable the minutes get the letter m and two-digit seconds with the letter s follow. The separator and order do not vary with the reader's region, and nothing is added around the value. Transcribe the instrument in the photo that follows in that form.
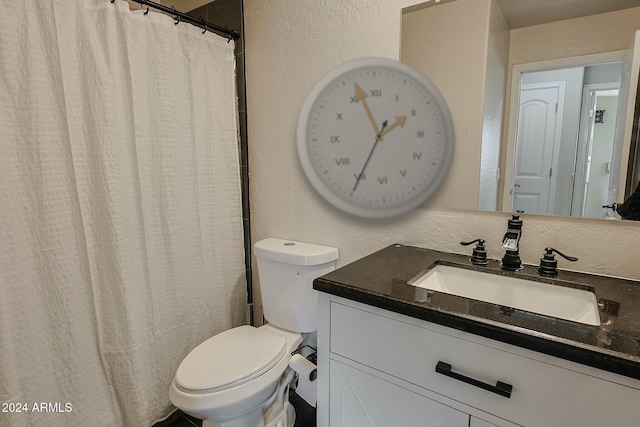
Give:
1h56m35s
